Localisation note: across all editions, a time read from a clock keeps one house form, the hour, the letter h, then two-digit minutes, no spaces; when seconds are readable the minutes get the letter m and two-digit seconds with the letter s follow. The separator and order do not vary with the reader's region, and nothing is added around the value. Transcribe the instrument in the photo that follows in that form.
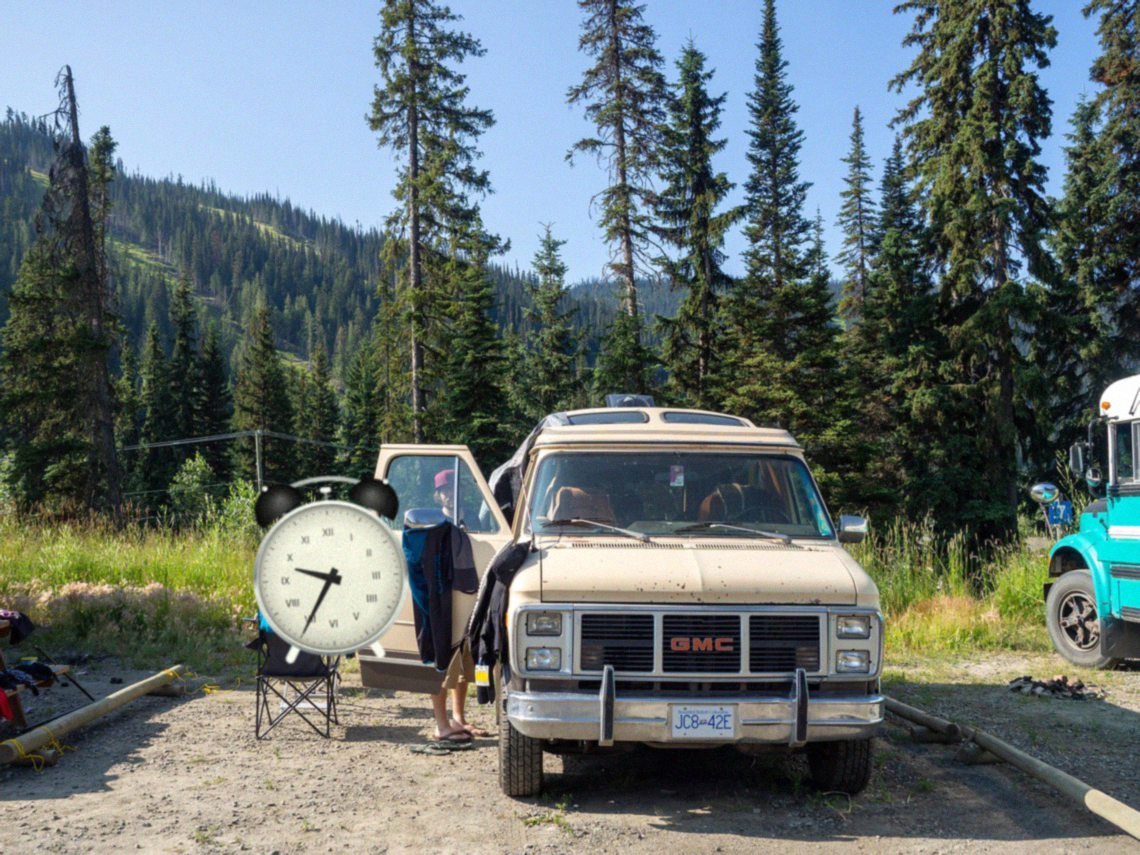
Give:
9h35
